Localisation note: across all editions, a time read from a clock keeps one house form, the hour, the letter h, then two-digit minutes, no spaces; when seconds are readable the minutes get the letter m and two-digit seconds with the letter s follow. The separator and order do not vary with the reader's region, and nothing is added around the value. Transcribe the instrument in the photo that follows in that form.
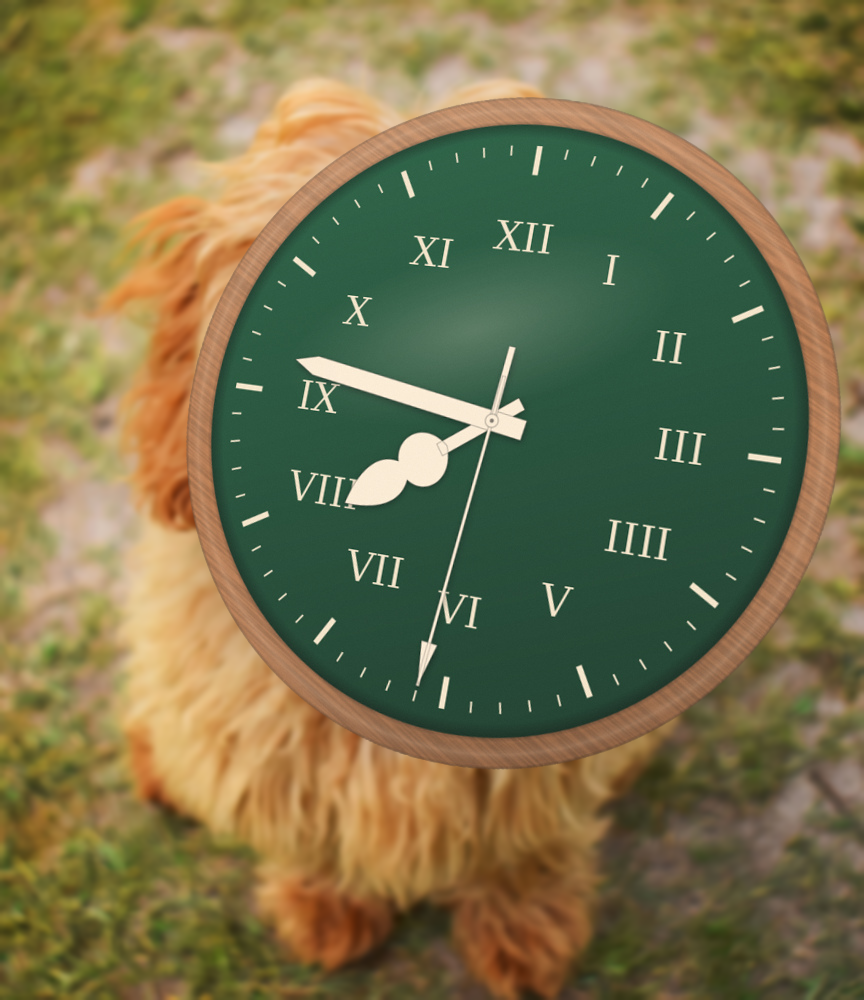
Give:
7h46m31s
